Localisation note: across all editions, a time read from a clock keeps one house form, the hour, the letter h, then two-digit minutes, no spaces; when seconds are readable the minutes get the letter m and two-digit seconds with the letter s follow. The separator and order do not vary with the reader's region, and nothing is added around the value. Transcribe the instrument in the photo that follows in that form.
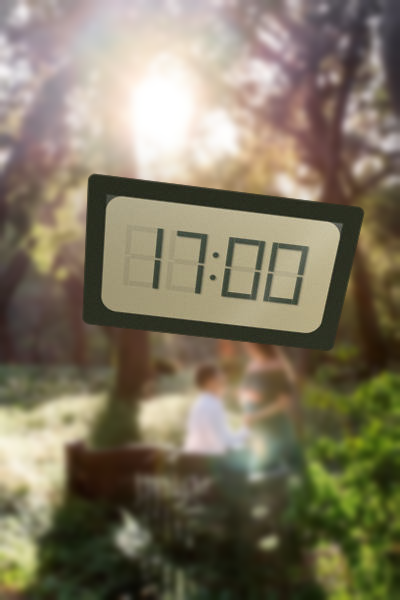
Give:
17h00
